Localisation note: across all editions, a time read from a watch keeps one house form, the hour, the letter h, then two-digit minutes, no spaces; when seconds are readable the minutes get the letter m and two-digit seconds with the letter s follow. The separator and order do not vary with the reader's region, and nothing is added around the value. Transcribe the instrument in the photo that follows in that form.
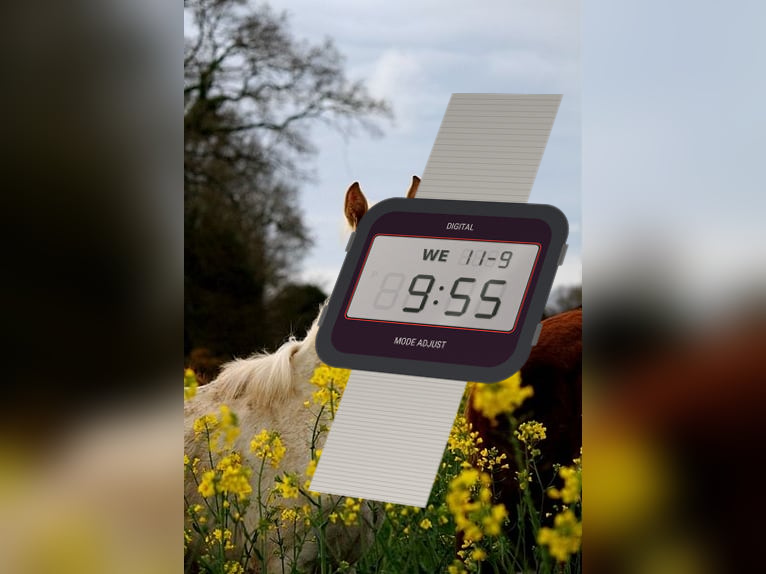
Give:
9h55
